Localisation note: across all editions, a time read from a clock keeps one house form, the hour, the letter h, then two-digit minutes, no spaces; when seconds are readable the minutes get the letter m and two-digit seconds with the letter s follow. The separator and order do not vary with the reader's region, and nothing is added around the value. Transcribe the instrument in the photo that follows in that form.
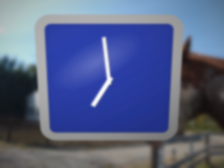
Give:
6h59
